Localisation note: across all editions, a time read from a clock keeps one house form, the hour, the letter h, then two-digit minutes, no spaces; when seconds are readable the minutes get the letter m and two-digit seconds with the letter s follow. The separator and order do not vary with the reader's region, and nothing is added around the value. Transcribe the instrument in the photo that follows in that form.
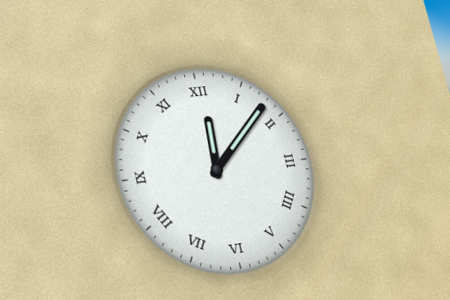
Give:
12h08
